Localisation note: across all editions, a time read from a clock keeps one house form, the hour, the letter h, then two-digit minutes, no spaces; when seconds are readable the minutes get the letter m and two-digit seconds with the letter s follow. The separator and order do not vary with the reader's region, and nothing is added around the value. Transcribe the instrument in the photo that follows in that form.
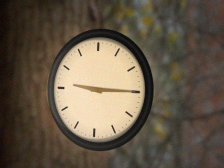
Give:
9h15
